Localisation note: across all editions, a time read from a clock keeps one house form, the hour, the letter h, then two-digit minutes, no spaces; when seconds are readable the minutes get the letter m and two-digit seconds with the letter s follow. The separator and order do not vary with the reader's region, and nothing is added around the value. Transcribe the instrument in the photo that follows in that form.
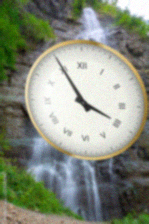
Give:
3h55
